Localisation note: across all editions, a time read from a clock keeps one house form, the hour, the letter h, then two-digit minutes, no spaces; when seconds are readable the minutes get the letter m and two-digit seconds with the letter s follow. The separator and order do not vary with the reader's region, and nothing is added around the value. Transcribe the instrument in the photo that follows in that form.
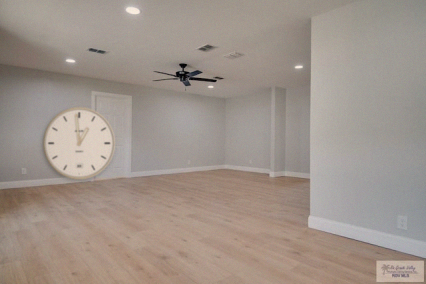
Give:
12h59
